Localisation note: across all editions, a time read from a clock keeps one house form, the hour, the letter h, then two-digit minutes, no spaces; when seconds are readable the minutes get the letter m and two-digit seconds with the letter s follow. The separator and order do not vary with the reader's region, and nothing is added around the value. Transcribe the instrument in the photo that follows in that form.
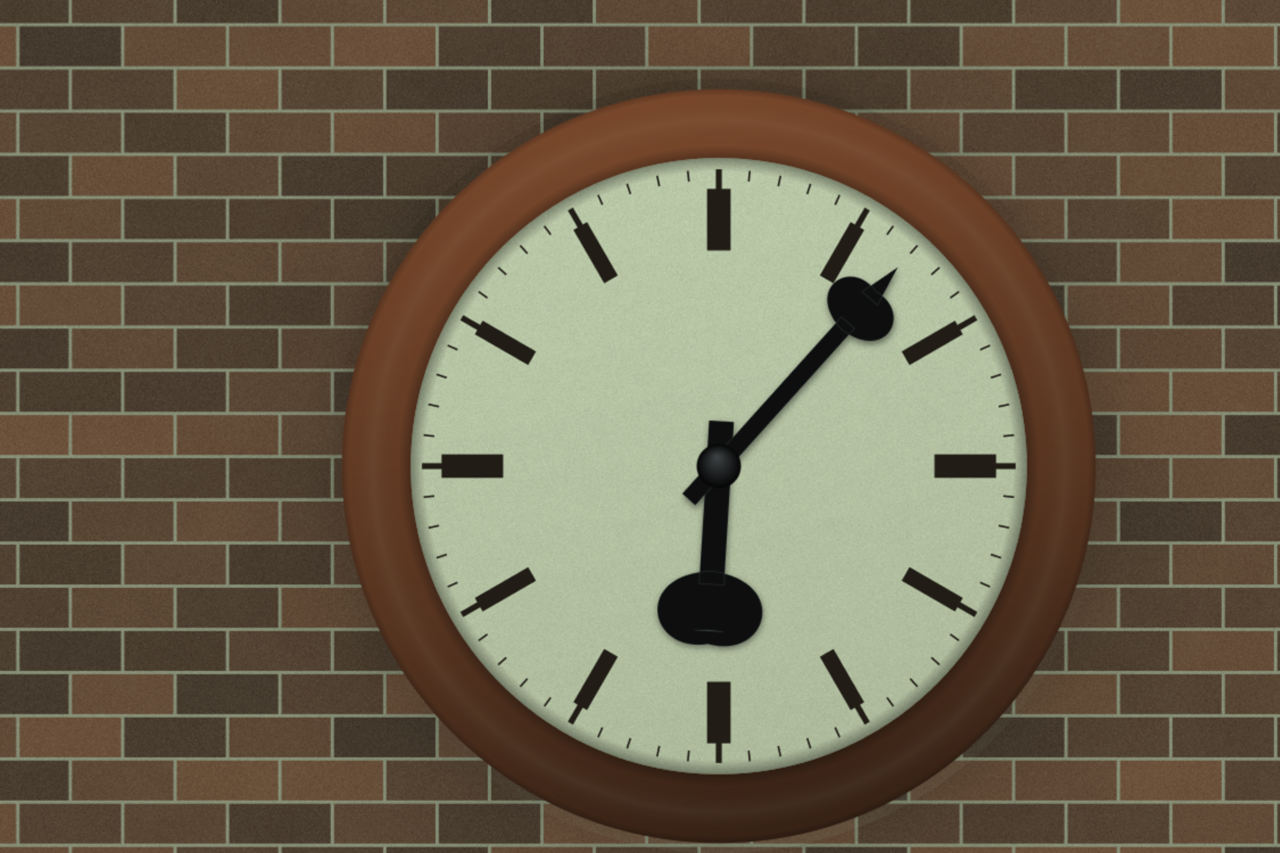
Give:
6h07
